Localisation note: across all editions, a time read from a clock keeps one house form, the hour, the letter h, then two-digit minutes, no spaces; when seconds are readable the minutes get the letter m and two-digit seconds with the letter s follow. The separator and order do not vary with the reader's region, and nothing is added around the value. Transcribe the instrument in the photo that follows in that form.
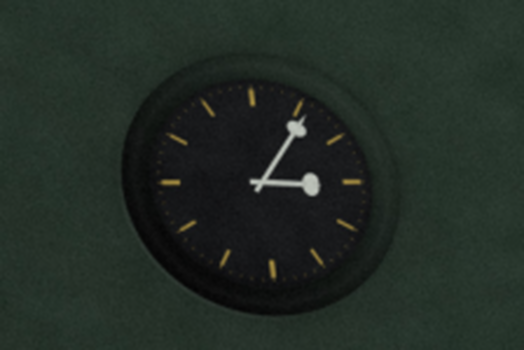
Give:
3h06
